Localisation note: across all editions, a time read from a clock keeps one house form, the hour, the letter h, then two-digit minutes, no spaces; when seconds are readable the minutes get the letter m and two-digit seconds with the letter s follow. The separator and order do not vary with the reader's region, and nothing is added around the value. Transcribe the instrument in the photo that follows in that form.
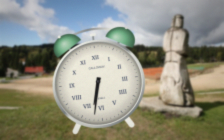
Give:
6h32
